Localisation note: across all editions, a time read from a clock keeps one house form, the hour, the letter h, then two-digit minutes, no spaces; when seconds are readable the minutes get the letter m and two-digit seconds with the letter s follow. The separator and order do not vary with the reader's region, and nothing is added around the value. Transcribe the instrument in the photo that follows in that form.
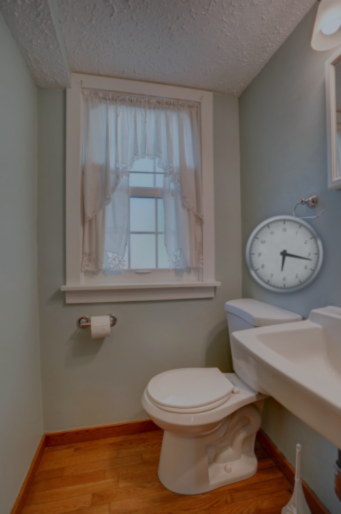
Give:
6h17
